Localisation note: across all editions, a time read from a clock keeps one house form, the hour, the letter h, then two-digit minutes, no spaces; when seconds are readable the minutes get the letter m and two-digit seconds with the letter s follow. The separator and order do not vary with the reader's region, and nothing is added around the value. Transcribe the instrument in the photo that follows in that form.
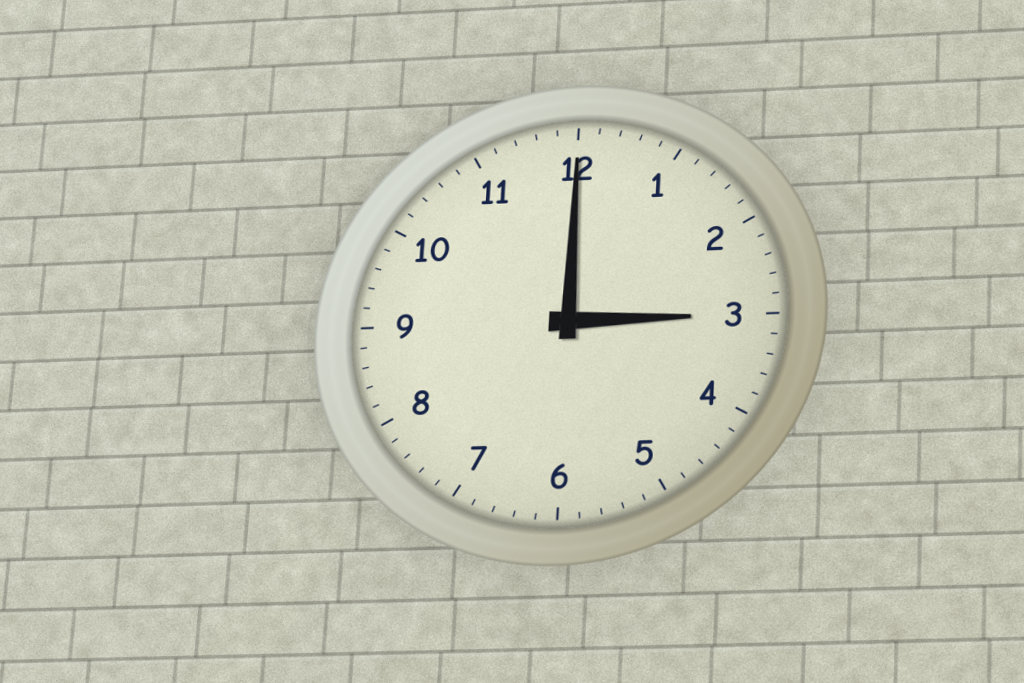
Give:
3h00
